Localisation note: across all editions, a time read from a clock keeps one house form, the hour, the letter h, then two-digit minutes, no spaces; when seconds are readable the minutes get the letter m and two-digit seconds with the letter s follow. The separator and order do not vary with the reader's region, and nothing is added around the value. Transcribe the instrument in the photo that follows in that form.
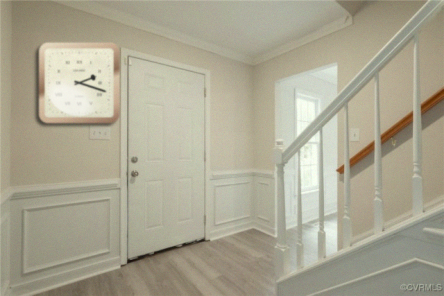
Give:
2h18
